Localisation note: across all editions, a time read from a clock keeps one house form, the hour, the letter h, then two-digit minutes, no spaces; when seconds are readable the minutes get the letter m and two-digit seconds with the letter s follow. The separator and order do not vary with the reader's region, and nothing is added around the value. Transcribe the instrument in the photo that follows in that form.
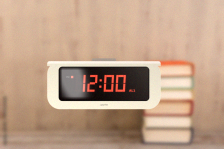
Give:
12h00
